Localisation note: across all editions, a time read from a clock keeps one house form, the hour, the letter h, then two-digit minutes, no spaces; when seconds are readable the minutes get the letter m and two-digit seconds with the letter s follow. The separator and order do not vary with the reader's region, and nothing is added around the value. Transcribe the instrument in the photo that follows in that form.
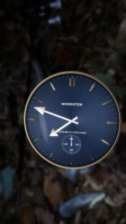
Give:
7h48
